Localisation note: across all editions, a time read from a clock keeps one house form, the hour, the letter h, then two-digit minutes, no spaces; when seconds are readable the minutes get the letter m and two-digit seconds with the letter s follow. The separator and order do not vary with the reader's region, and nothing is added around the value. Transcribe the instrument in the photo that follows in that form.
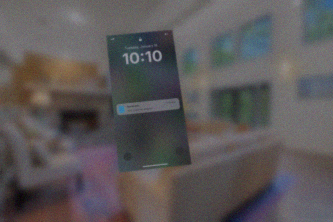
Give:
10h10
